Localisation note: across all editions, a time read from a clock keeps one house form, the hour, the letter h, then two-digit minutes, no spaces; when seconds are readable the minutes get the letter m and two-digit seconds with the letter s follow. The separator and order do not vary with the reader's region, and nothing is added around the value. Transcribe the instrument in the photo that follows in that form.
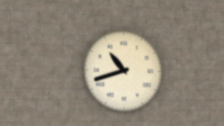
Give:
10h42
